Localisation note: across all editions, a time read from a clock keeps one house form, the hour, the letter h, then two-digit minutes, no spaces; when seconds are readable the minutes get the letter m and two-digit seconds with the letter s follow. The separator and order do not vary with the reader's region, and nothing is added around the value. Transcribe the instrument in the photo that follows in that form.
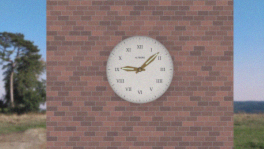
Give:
9h08
